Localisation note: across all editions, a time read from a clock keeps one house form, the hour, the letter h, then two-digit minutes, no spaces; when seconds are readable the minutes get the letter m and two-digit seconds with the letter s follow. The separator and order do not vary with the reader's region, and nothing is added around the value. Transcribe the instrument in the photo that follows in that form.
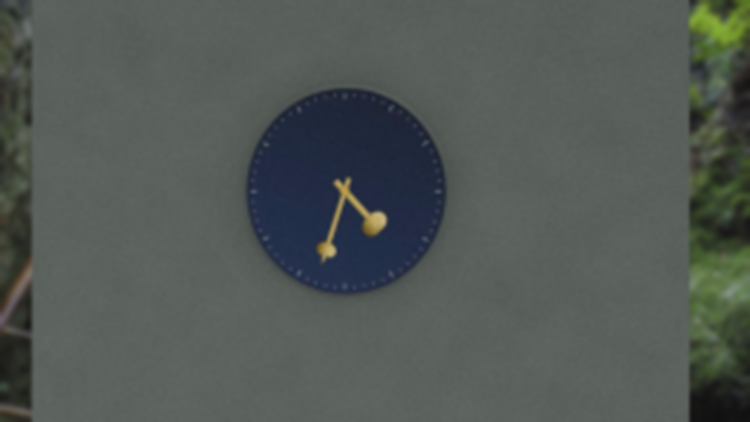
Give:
4h33
